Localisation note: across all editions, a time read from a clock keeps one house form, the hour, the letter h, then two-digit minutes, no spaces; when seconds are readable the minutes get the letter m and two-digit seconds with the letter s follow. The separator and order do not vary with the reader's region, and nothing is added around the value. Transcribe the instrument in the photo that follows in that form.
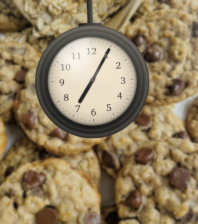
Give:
7h05
